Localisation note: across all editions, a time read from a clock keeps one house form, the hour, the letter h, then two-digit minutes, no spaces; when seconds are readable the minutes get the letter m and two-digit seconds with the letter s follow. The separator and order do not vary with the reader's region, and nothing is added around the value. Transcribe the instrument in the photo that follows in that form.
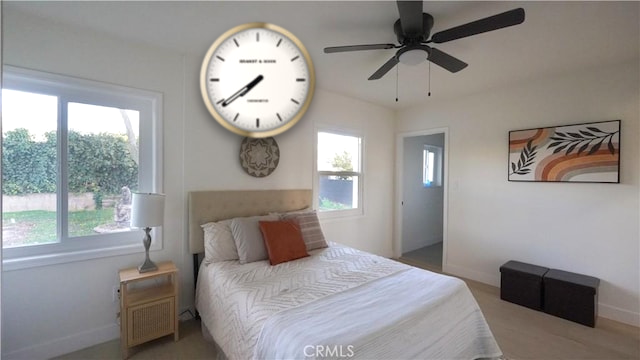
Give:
7h39
